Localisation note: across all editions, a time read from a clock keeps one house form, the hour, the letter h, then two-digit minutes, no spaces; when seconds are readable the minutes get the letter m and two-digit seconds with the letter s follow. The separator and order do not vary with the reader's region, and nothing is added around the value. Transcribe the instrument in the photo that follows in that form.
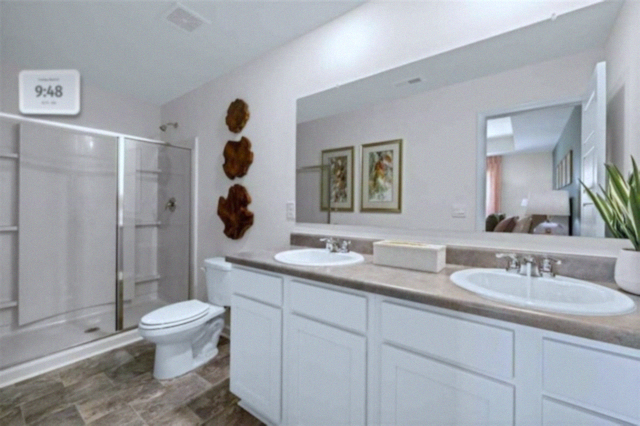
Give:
9h48
